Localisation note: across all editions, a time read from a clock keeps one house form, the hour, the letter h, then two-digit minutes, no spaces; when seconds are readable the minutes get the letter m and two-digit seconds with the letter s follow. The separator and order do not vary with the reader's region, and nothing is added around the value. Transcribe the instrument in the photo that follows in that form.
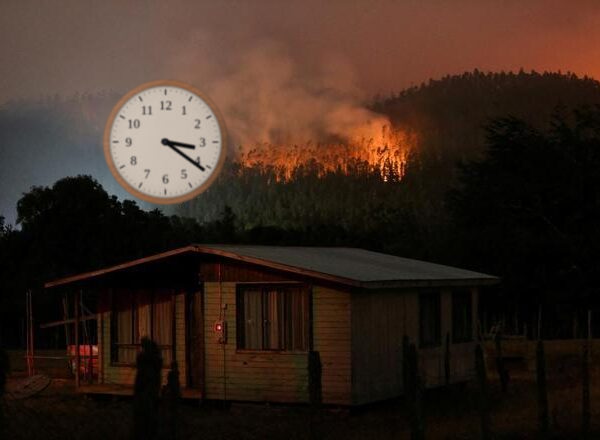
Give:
3h21
